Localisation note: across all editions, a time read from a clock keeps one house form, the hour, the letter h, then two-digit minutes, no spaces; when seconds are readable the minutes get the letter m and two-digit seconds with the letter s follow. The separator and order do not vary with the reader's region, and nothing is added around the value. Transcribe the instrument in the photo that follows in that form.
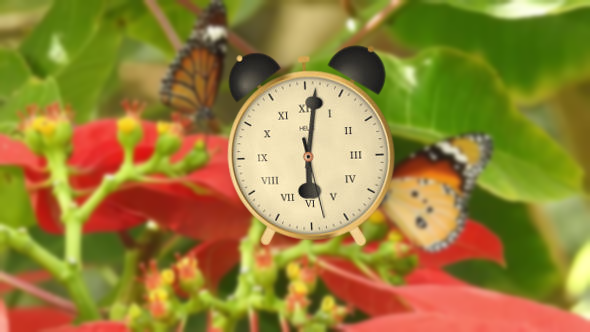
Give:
6h01m28s
